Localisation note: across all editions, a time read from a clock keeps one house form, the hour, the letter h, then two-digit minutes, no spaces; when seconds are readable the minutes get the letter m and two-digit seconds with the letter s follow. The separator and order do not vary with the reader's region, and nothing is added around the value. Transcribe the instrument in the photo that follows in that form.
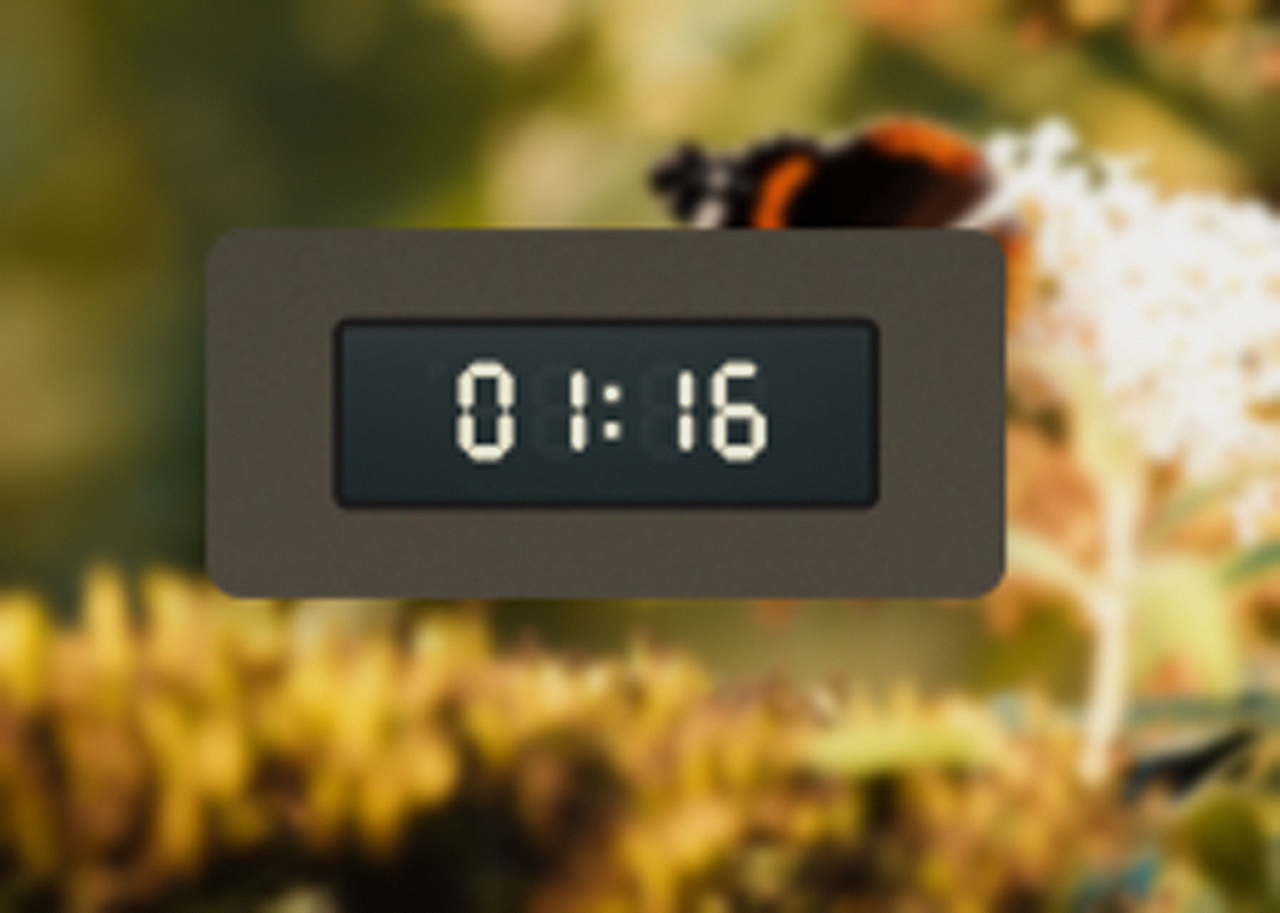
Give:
1h16
